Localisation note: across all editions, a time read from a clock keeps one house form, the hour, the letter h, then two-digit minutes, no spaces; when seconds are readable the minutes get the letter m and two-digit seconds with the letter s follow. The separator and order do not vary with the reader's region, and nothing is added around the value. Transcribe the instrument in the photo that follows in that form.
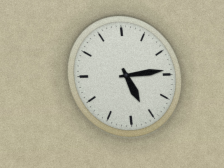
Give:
5h14
